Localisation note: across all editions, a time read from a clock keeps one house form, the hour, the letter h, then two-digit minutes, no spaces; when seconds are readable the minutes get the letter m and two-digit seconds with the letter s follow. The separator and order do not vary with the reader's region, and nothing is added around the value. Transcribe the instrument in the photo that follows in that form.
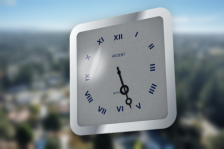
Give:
5h27
